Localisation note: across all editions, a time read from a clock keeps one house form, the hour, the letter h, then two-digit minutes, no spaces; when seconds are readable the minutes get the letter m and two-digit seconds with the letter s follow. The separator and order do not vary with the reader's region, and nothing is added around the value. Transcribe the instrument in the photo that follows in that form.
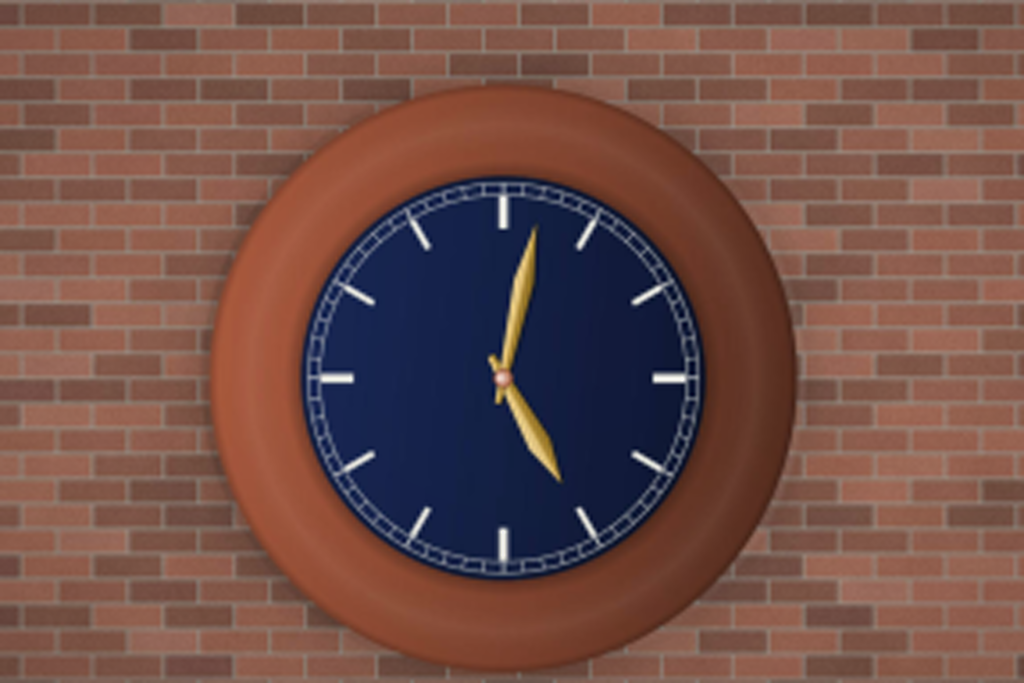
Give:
5h02
